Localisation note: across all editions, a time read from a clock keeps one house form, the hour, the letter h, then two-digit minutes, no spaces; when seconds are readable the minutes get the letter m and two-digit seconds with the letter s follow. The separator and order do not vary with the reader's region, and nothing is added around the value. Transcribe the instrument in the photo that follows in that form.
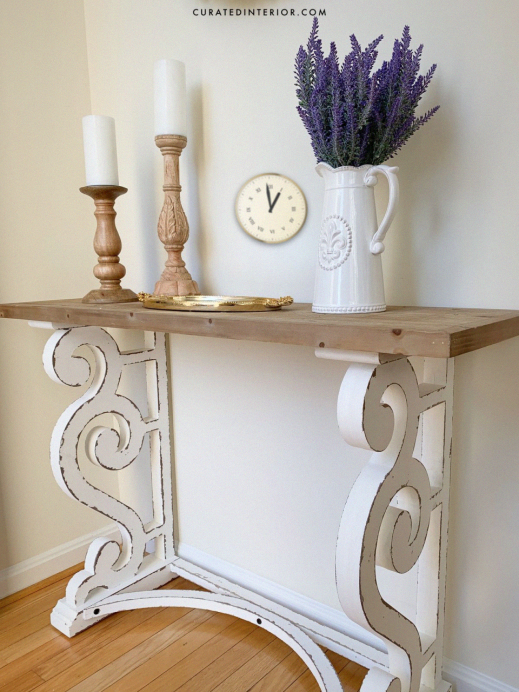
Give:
12h59
